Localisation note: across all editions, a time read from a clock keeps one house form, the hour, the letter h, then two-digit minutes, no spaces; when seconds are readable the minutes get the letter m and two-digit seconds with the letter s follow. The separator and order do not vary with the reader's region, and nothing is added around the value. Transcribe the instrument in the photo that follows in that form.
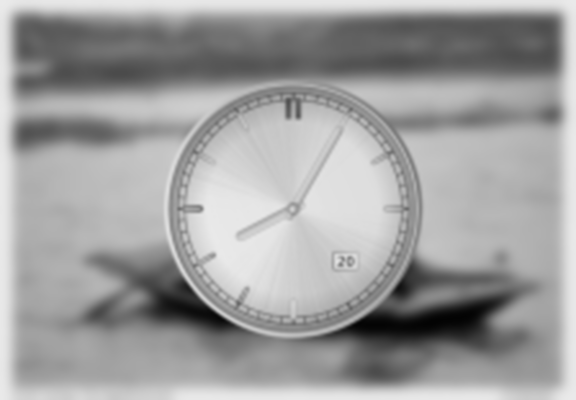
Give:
8h05
